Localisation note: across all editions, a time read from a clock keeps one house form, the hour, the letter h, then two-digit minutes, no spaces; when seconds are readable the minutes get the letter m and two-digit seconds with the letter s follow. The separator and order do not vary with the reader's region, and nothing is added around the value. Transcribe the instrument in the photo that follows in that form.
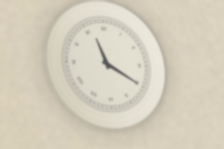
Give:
11h20
